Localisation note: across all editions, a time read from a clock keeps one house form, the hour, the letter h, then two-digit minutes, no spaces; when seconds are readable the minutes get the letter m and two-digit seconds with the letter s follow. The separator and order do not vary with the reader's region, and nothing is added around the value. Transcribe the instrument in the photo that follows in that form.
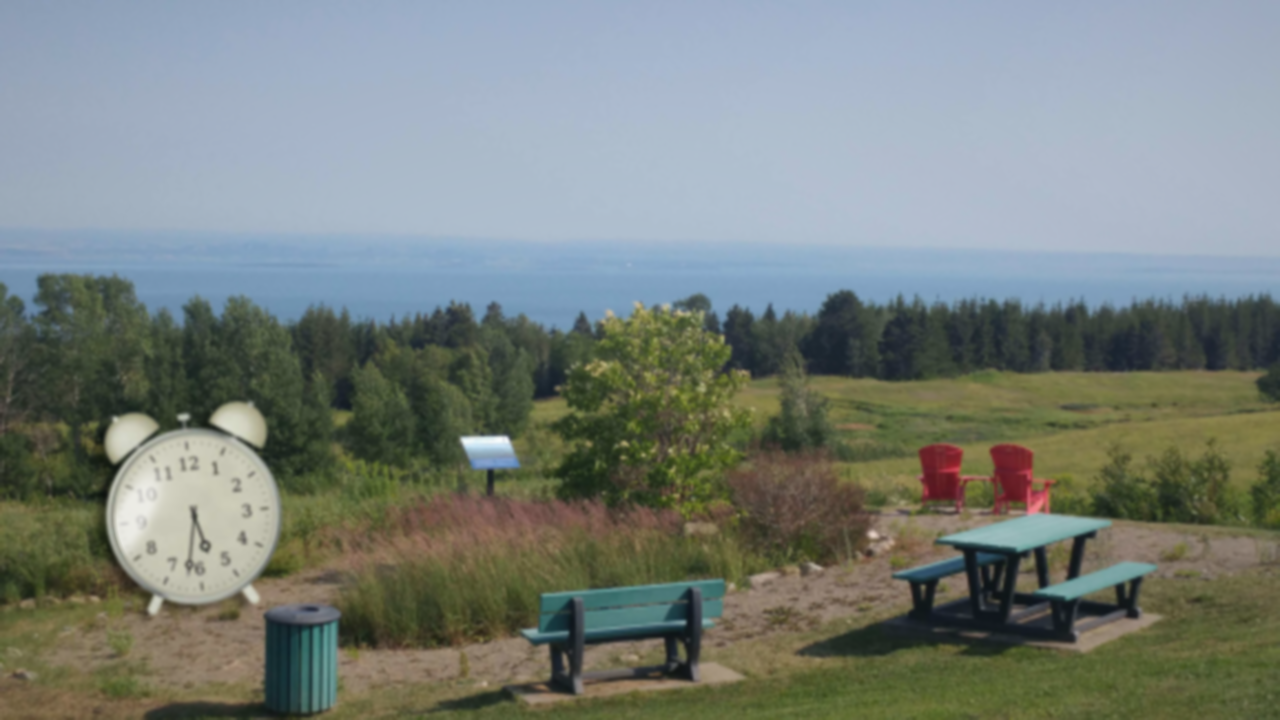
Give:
5h32
